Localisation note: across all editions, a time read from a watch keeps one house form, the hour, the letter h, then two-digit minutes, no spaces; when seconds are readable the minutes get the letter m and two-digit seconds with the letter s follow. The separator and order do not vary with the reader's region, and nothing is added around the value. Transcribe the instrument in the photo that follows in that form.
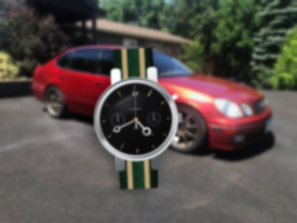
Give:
4h41
